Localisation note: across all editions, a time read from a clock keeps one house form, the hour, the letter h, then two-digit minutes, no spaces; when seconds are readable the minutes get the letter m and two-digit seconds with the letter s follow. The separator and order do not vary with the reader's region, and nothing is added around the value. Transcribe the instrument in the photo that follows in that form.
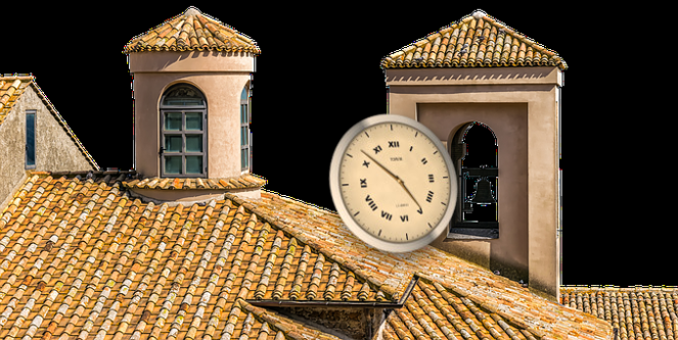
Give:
4h52
